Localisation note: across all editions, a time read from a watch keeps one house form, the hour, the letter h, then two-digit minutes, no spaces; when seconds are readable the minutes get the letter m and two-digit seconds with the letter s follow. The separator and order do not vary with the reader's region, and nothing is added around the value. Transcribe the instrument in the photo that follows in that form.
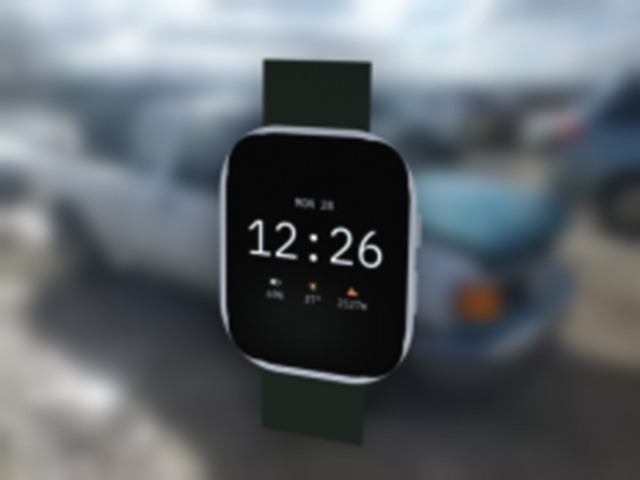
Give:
12h26
